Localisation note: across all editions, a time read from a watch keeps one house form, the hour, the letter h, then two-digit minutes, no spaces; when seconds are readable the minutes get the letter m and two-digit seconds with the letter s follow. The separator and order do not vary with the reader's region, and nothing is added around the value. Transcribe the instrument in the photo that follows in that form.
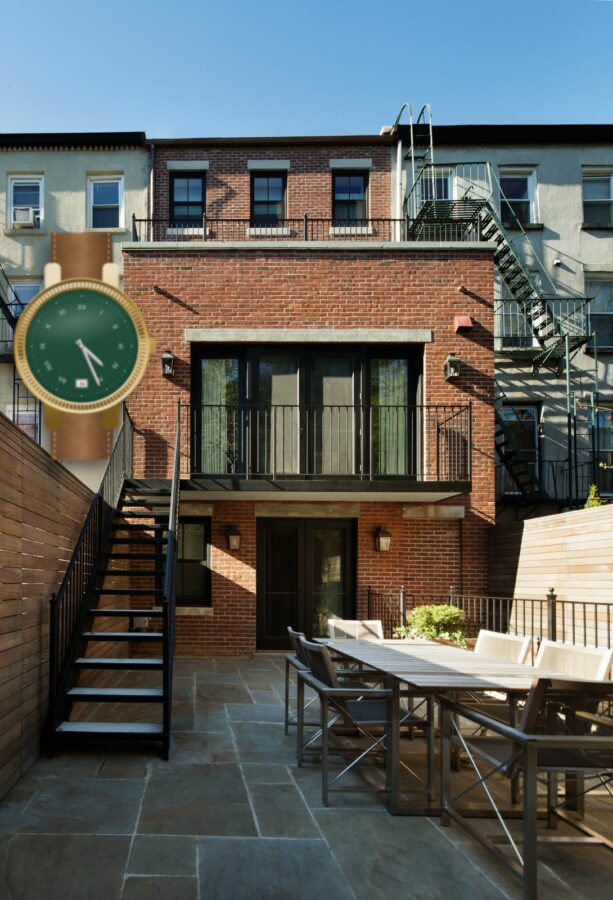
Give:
4h26
